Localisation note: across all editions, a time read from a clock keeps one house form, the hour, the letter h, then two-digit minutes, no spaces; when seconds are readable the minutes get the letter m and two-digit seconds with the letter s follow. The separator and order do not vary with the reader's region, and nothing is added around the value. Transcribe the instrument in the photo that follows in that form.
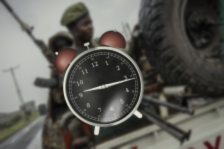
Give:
9h16
